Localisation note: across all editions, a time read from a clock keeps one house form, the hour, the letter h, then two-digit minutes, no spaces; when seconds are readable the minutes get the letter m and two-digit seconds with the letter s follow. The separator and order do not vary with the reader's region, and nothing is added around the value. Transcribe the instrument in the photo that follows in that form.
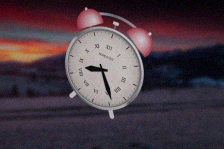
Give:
8h24
